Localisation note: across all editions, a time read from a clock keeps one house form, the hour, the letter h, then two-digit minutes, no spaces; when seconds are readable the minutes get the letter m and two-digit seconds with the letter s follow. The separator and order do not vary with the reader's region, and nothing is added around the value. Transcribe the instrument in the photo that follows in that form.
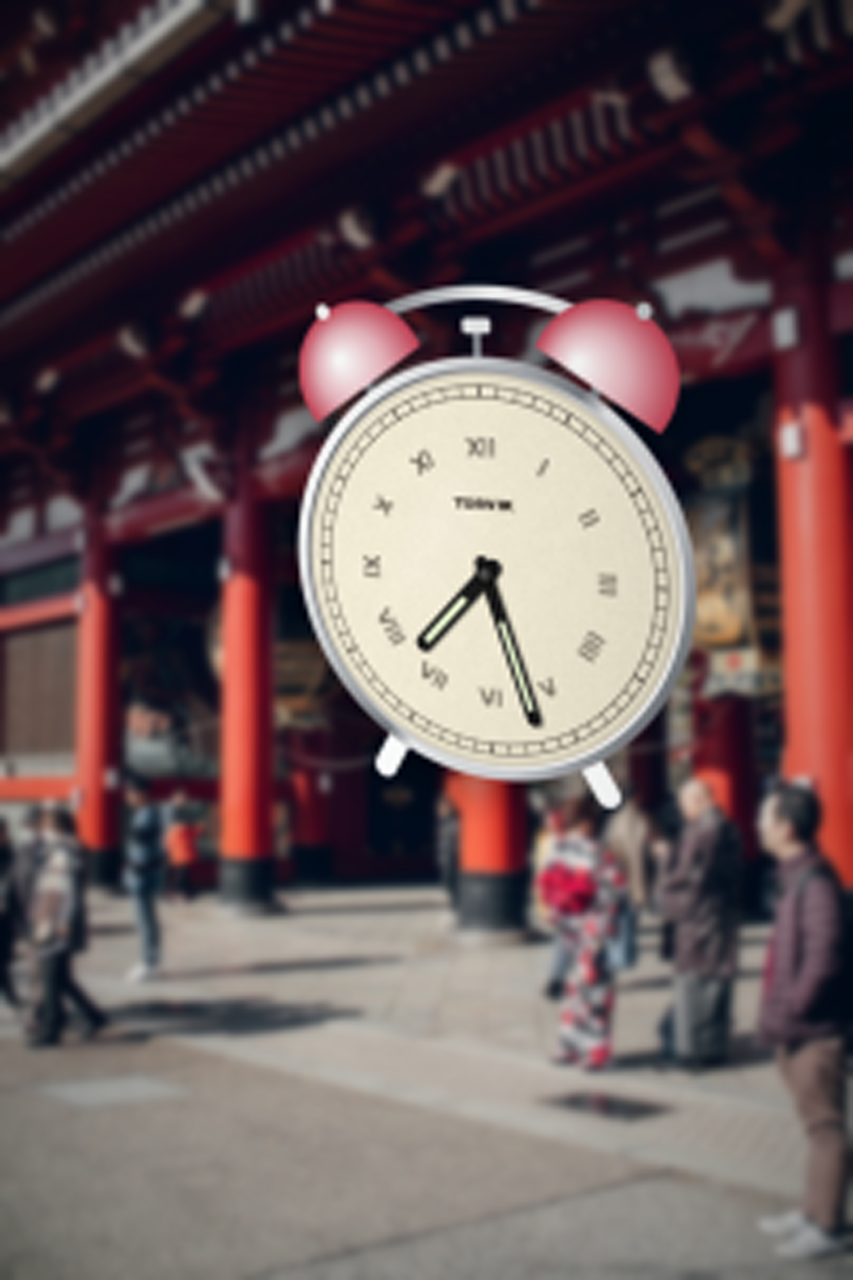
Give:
7h27
